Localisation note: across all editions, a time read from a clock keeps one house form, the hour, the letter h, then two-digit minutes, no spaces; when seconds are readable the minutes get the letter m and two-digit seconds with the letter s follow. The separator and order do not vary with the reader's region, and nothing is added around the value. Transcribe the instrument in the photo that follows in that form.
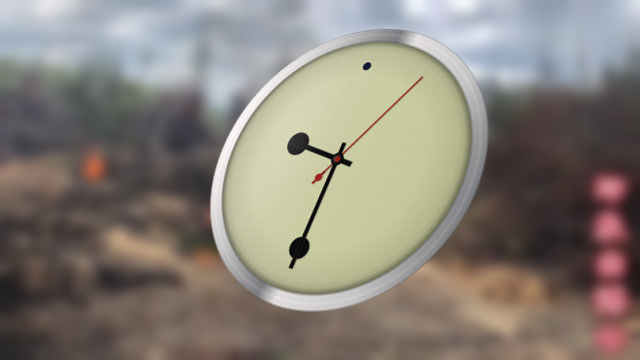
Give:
9h31m06s
